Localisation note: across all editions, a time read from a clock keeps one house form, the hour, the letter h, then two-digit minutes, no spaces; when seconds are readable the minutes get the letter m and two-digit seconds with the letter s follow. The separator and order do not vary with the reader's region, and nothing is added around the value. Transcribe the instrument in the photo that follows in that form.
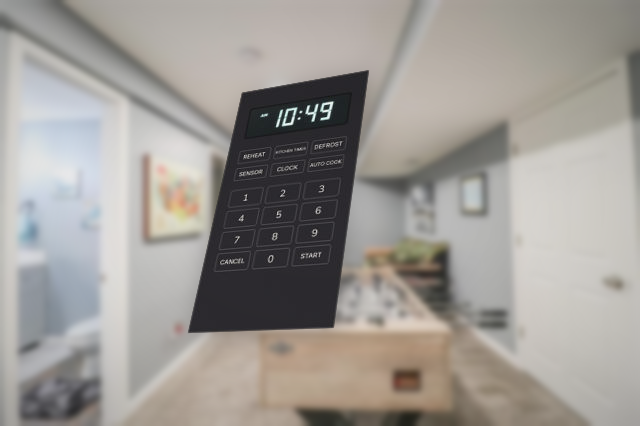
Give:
10h49
